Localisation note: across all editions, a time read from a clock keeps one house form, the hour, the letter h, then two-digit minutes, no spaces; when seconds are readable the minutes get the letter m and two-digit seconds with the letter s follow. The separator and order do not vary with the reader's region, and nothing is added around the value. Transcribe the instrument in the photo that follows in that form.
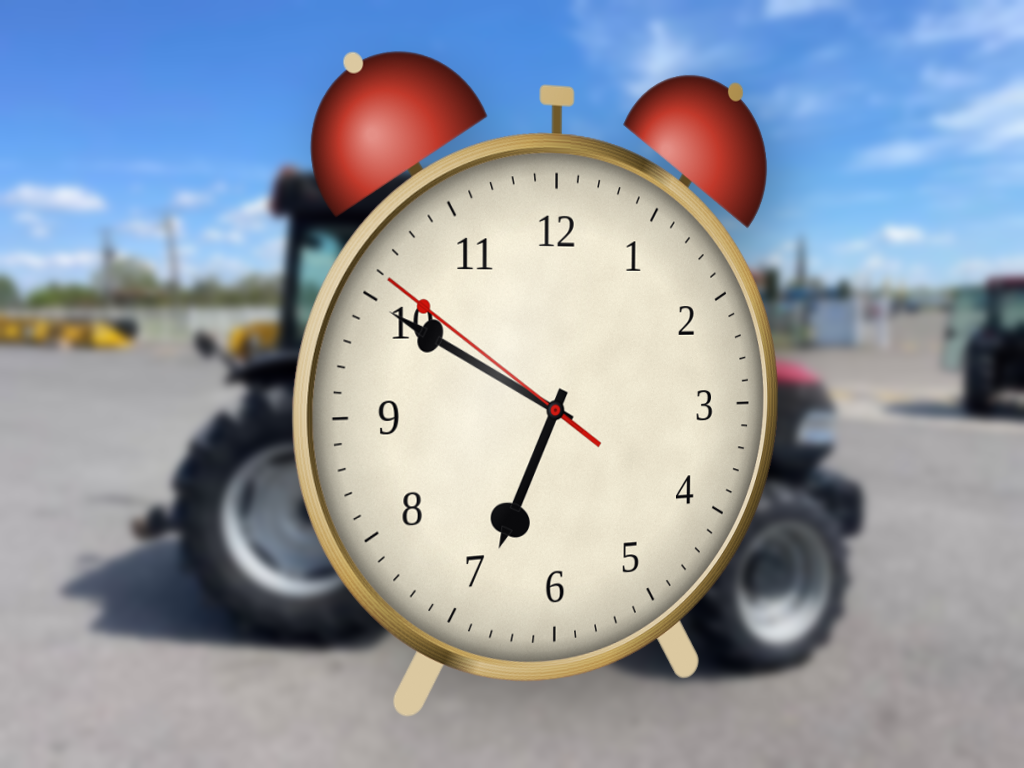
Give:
6h49m51s
